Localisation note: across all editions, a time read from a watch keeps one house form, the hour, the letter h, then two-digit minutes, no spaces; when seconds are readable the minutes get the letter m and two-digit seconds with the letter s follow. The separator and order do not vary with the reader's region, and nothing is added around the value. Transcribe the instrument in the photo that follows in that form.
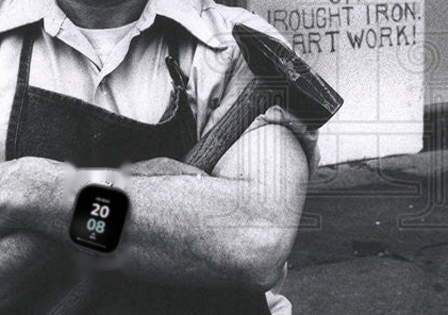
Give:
20h08
